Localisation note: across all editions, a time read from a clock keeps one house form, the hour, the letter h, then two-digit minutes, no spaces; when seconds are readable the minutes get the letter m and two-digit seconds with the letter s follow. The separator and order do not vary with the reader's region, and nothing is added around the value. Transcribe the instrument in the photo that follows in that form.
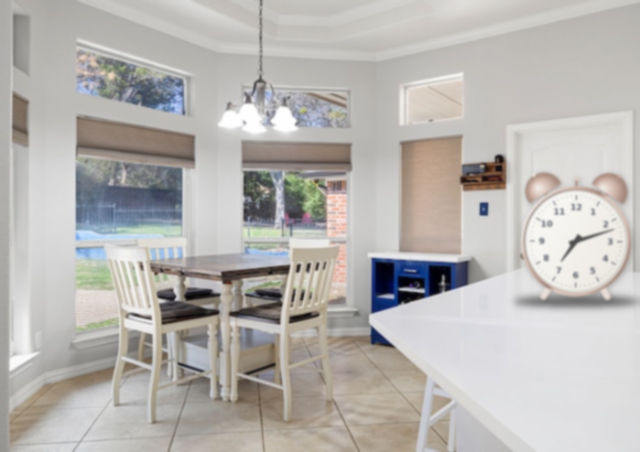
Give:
7h12
